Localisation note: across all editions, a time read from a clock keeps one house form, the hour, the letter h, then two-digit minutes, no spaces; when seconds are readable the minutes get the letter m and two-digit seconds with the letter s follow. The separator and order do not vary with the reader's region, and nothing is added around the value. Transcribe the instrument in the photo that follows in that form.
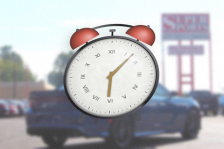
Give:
6h07
